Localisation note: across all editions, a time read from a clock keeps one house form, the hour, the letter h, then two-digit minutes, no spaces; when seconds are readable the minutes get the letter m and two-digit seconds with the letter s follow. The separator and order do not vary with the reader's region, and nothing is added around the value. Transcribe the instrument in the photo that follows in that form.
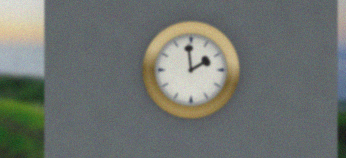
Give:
1h59
